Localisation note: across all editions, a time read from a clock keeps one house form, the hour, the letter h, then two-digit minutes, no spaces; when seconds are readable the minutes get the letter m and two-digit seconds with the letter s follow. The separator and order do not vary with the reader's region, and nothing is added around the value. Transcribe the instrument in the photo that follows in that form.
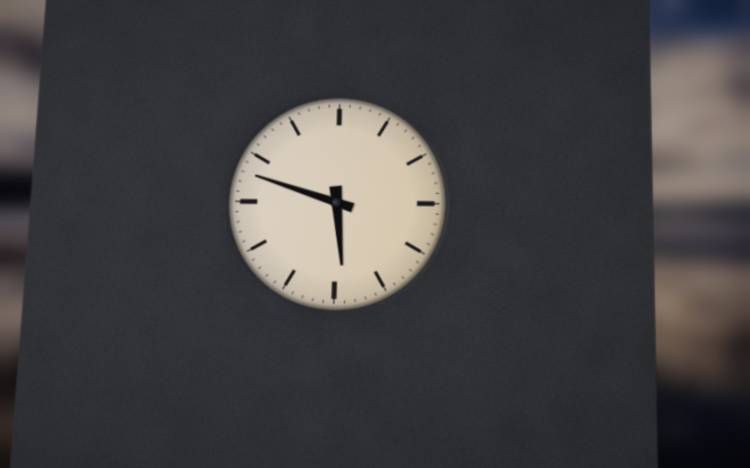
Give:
5h48
